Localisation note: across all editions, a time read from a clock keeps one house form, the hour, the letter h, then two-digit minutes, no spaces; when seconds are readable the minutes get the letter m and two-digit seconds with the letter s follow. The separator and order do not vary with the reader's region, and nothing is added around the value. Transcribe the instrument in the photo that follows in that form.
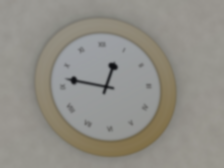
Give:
12h47
